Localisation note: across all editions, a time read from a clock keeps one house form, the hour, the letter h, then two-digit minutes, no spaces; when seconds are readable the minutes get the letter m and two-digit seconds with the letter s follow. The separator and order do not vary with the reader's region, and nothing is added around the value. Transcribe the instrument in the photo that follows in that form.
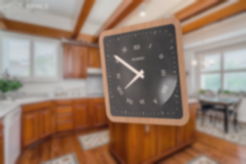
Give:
7h51
